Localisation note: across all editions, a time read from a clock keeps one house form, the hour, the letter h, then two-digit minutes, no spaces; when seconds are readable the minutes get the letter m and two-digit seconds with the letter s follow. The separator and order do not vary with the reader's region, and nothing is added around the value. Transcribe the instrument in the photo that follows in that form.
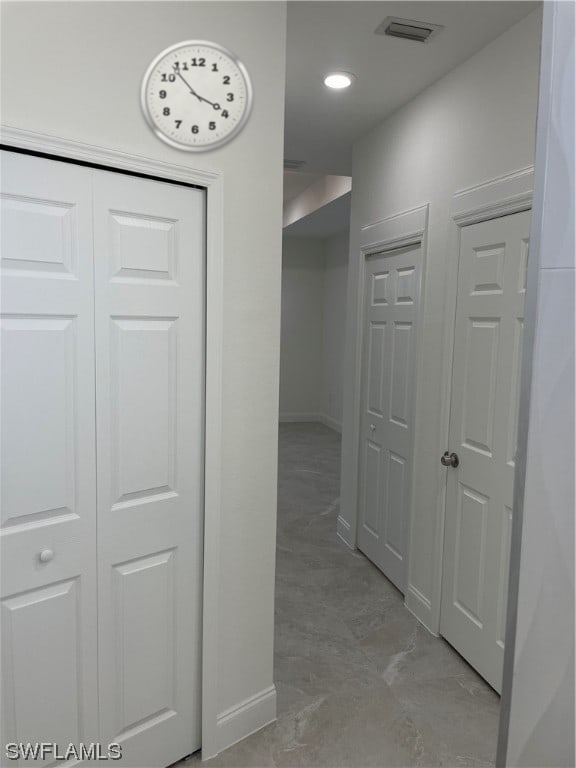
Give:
3h53
